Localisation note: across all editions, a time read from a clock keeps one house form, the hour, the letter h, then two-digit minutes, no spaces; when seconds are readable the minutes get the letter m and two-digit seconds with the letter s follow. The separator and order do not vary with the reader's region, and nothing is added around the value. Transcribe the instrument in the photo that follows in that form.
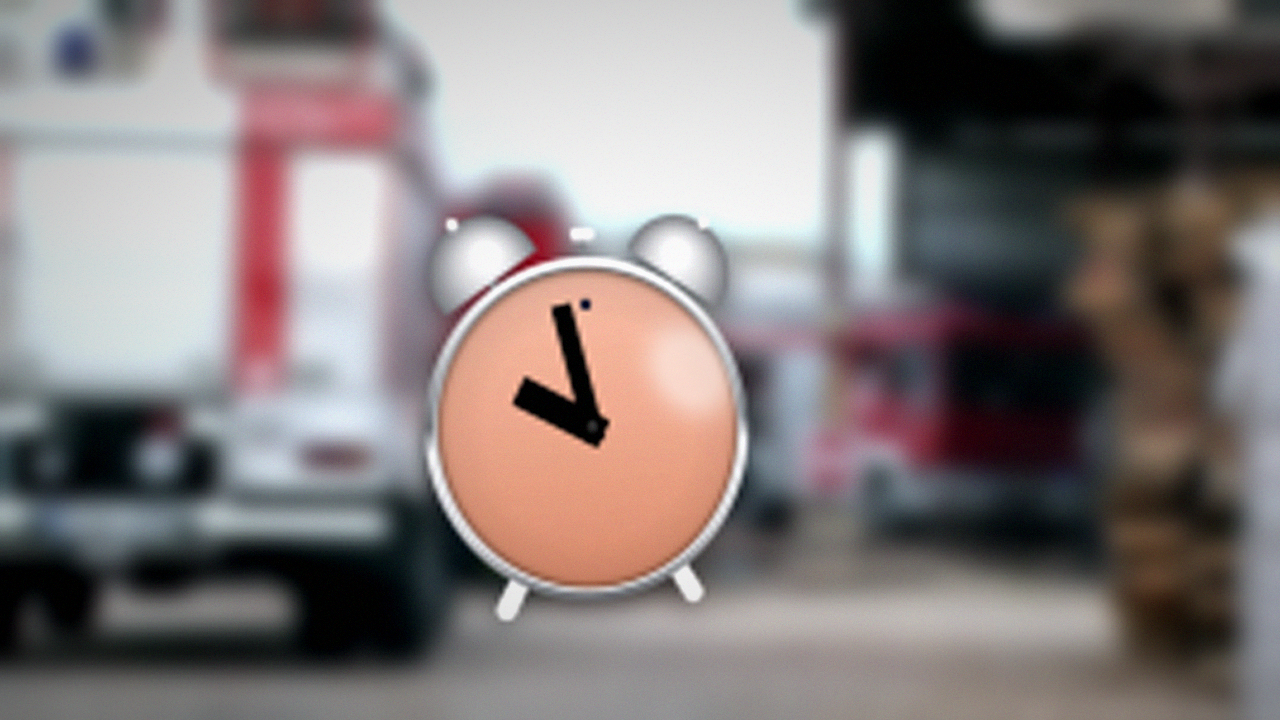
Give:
9h58
